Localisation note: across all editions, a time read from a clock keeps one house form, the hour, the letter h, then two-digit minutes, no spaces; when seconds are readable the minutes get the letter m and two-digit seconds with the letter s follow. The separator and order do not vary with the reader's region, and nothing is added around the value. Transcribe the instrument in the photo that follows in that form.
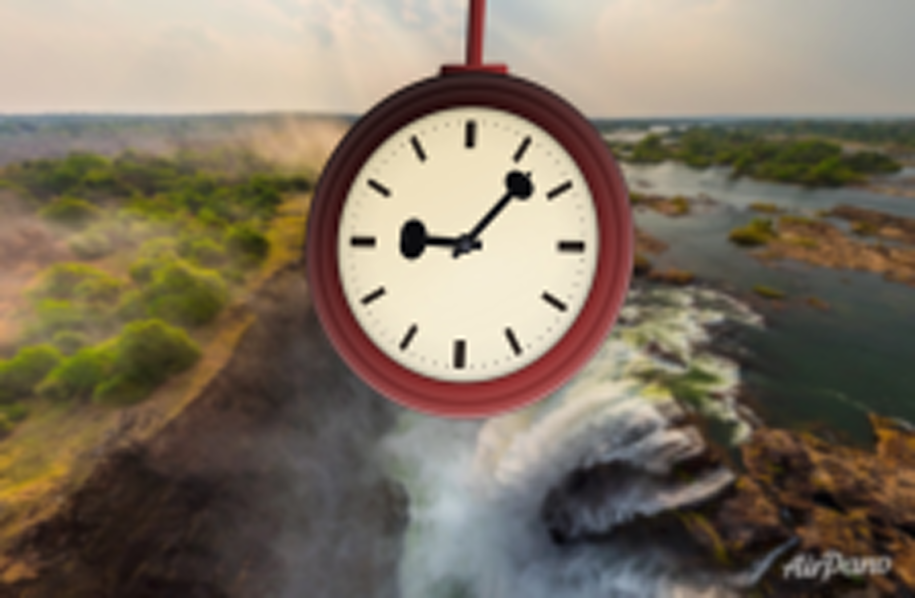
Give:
9h07
